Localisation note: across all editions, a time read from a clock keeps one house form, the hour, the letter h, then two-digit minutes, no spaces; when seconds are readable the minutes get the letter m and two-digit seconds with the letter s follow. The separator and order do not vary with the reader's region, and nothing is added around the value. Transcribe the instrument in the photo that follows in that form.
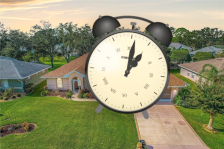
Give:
1h01
